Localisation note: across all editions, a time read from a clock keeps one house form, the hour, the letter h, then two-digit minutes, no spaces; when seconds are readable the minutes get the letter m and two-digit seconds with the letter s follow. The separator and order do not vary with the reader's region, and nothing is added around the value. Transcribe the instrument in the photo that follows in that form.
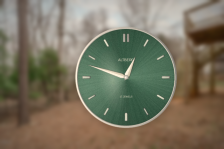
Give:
12h48
